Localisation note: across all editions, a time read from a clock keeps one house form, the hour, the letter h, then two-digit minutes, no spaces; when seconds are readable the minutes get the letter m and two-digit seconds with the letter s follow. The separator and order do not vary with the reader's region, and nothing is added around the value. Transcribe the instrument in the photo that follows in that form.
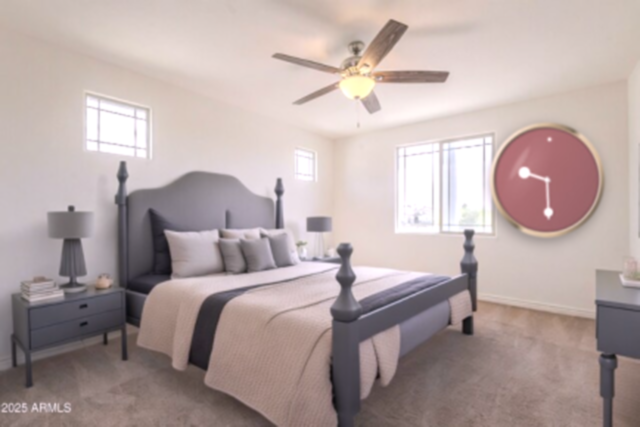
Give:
9h29
